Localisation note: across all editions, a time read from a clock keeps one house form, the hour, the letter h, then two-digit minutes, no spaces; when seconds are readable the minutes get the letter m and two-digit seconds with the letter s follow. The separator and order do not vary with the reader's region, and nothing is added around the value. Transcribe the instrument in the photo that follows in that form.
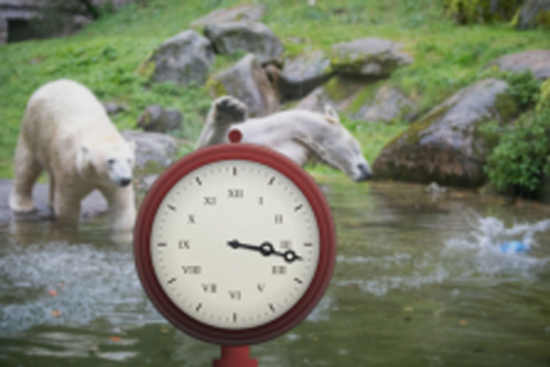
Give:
3h17
